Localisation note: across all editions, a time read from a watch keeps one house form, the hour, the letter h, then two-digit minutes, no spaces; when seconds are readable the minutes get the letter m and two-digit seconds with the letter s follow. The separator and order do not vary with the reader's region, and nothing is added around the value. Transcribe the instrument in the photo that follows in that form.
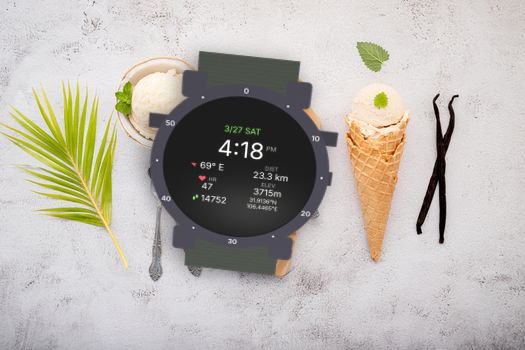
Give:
4h18
